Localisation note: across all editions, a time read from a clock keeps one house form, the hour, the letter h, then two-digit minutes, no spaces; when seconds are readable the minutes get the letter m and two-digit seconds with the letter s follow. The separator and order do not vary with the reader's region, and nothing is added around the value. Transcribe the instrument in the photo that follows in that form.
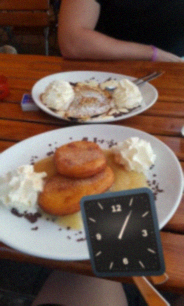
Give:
1h06
